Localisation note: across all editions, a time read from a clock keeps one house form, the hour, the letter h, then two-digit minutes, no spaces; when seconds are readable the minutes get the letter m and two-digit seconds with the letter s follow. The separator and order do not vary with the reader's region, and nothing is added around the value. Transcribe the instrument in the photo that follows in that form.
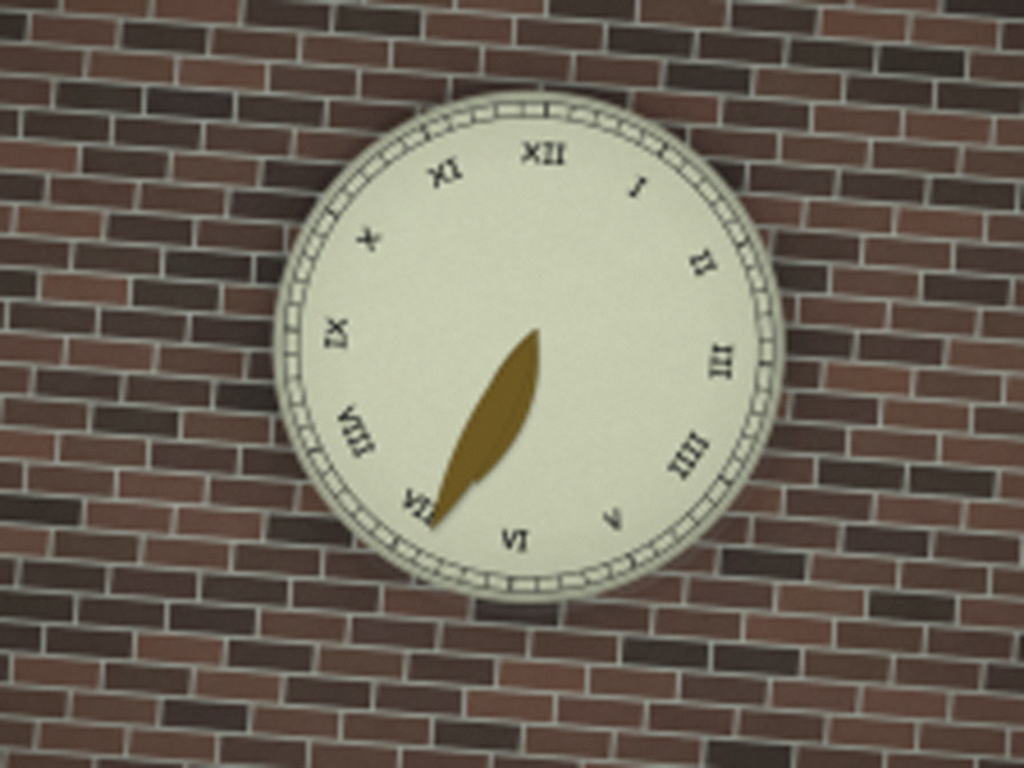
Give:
6h34
